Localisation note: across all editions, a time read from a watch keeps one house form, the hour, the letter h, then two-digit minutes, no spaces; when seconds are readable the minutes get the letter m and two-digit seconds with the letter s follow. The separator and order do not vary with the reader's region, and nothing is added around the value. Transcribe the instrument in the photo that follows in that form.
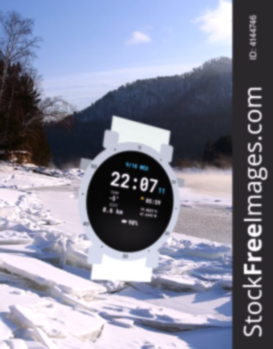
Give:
22h07
